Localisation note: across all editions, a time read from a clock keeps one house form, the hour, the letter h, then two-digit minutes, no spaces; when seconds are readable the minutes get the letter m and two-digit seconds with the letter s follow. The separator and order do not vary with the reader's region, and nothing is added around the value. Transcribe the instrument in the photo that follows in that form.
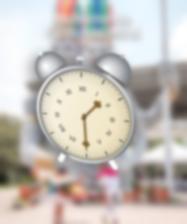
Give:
1h30
